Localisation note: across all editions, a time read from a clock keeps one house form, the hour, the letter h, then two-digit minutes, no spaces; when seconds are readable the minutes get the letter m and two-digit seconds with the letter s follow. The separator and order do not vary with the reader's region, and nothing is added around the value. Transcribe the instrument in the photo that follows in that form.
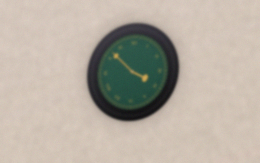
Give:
3h52
